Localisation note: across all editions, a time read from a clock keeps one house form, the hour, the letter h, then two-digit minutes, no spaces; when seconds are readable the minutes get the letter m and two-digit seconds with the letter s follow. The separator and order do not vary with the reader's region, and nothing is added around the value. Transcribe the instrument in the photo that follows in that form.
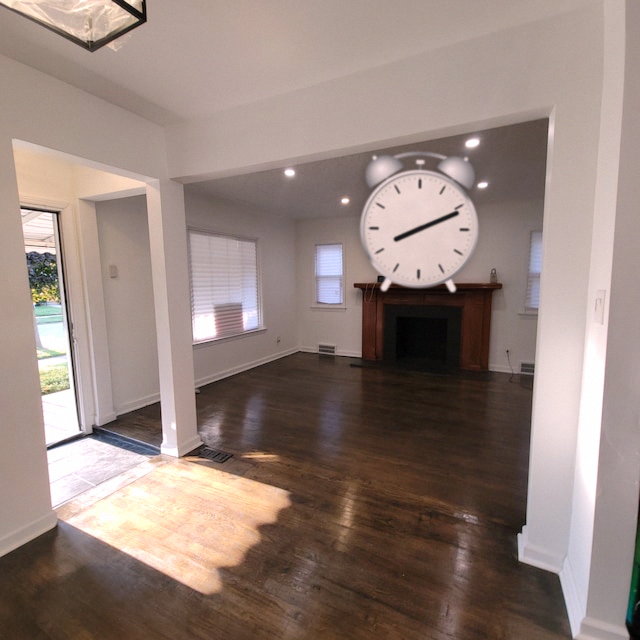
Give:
8h11
